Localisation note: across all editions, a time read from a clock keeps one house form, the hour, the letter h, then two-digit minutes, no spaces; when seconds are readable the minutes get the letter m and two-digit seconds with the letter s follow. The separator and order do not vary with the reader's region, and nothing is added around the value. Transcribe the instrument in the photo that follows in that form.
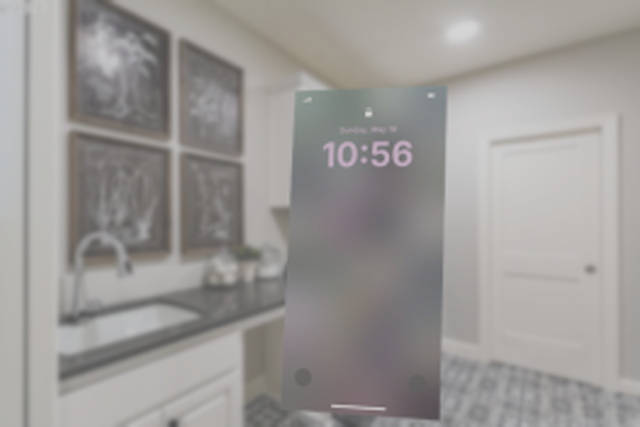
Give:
10h56
